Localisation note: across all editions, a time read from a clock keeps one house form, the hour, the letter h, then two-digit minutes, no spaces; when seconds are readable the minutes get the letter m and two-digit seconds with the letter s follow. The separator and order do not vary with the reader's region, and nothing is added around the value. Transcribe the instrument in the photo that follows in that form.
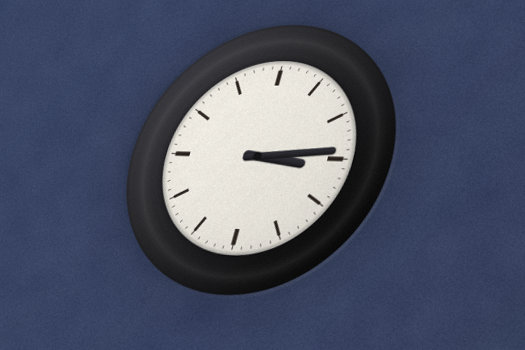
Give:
3h14
